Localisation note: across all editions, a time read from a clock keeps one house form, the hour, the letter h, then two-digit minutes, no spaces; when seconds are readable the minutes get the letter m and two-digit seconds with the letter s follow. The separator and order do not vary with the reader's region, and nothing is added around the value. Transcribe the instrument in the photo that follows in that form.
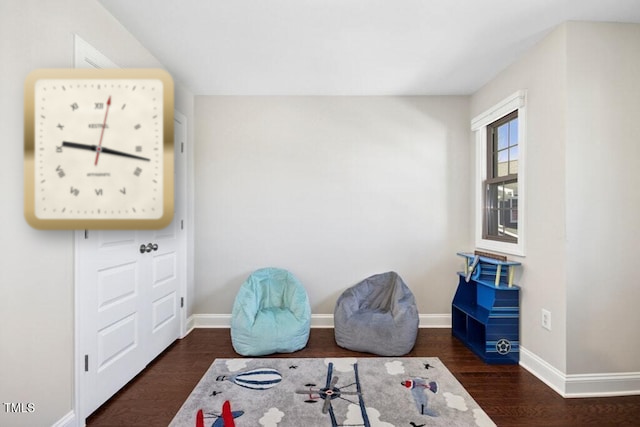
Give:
9h17m02s
